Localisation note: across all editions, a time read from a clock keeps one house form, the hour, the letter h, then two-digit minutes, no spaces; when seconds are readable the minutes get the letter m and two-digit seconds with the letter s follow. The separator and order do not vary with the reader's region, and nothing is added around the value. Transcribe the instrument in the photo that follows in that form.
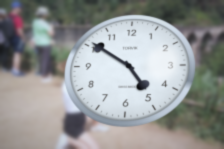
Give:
4h51
